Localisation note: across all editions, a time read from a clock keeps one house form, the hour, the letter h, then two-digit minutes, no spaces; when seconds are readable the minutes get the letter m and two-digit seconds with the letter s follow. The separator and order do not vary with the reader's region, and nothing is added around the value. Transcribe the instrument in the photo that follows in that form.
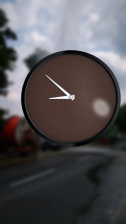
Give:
8h52
